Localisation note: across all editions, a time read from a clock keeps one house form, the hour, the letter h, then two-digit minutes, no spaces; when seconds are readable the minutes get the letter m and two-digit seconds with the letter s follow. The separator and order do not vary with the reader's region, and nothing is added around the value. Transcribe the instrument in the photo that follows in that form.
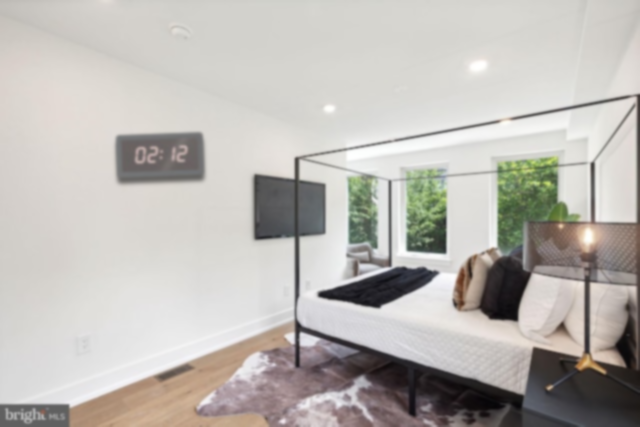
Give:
2h12
